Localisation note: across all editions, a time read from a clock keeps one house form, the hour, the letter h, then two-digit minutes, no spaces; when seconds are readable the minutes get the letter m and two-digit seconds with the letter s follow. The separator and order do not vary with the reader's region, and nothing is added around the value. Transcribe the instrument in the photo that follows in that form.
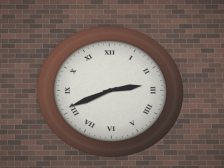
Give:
2h41
